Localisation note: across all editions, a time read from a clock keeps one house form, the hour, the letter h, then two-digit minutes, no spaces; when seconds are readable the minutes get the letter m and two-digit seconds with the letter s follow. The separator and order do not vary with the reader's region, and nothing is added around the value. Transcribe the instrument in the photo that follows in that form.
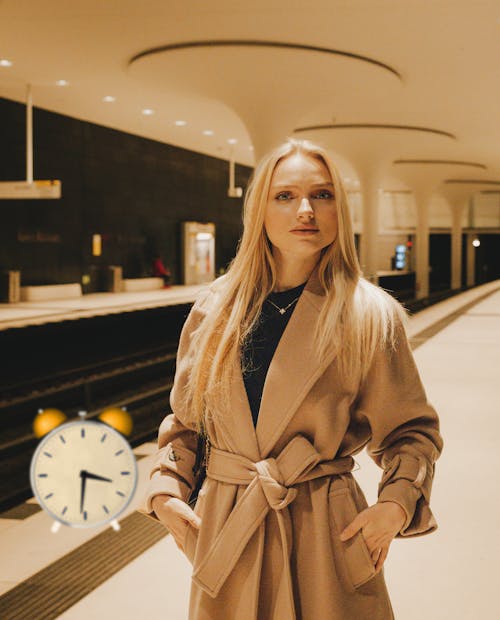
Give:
3h31
